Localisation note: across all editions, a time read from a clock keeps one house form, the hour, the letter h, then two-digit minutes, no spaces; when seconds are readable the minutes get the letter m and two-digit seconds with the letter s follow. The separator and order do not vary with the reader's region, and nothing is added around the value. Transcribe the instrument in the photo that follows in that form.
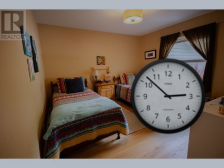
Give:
2h52
